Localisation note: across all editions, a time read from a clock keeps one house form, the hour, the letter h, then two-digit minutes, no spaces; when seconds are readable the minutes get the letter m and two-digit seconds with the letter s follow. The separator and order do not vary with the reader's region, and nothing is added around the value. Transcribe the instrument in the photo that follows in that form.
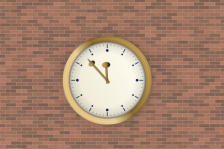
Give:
11h53
